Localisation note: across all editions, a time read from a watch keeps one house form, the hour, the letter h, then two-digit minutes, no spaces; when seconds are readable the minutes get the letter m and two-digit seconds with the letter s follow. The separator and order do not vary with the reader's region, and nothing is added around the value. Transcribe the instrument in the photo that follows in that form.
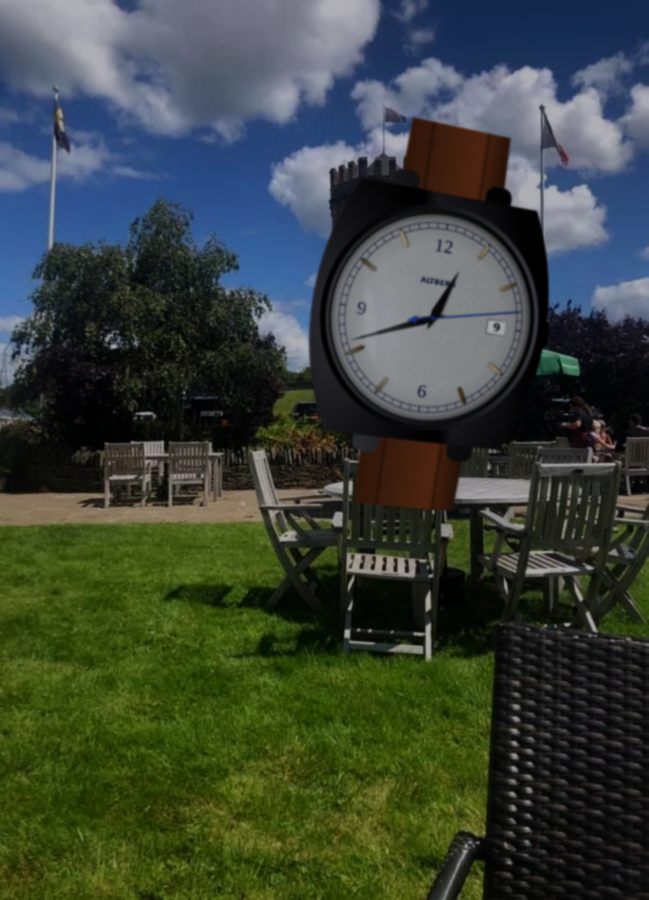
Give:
12h41m13s
